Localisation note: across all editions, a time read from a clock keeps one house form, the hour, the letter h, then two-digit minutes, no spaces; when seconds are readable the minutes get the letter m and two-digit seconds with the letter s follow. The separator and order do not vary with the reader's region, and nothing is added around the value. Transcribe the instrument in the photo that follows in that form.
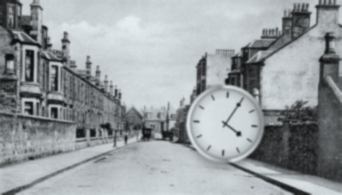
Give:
4h05
